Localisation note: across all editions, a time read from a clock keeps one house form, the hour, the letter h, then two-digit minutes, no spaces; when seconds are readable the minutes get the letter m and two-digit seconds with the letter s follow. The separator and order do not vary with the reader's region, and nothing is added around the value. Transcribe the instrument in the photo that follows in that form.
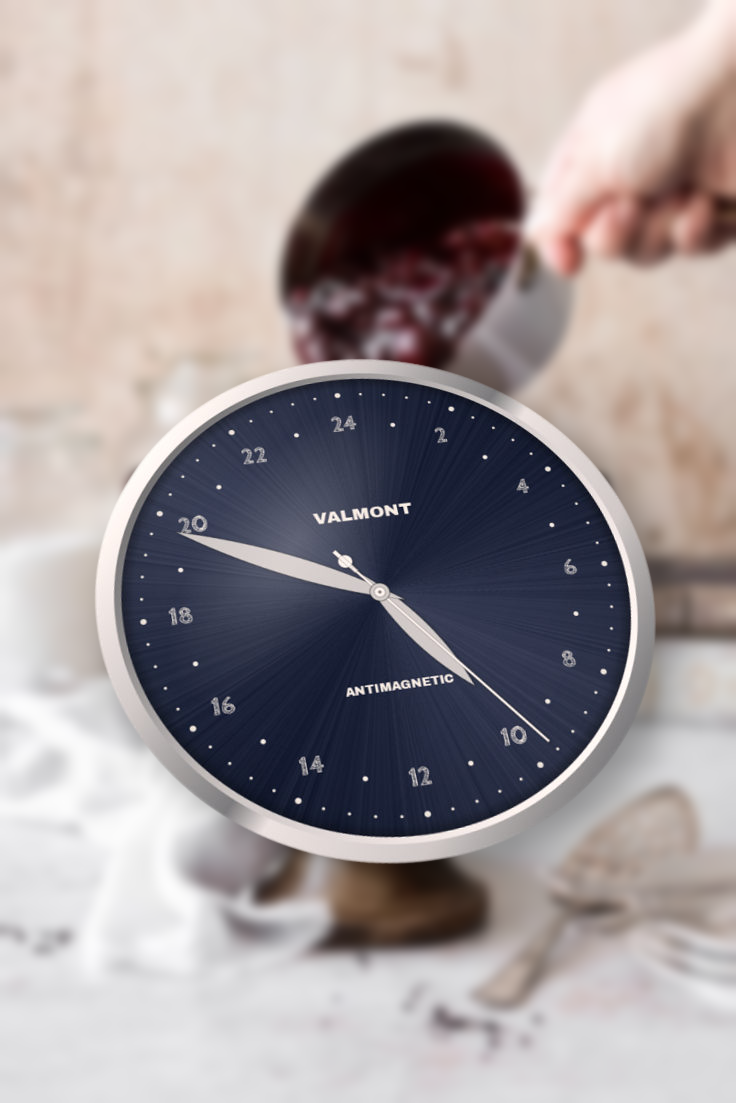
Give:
9h49m24s
